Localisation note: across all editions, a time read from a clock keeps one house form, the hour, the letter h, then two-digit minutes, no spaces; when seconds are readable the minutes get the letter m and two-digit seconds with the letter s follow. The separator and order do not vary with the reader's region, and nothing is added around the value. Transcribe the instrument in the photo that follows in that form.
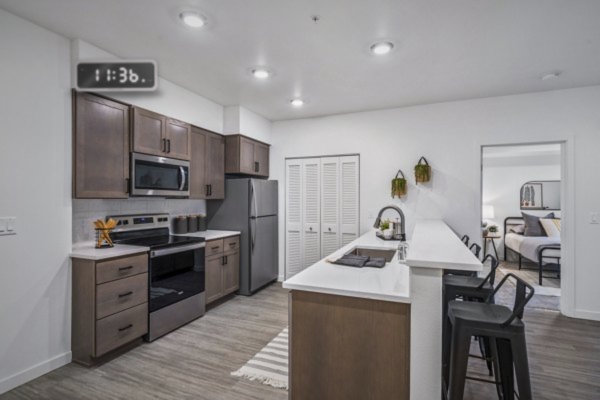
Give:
11h36
